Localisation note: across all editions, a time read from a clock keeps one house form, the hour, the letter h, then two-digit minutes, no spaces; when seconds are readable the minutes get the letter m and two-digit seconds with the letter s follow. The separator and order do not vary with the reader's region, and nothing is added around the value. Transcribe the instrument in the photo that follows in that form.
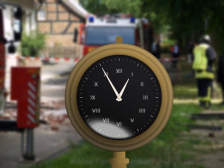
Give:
12h55
